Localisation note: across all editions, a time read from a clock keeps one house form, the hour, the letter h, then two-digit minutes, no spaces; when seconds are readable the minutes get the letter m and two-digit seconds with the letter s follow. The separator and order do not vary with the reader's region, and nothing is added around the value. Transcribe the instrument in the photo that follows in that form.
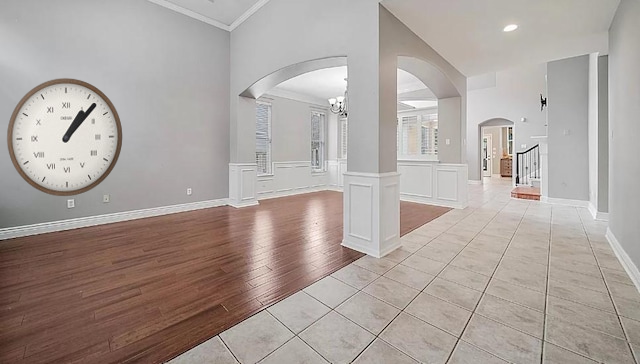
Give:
1h07
